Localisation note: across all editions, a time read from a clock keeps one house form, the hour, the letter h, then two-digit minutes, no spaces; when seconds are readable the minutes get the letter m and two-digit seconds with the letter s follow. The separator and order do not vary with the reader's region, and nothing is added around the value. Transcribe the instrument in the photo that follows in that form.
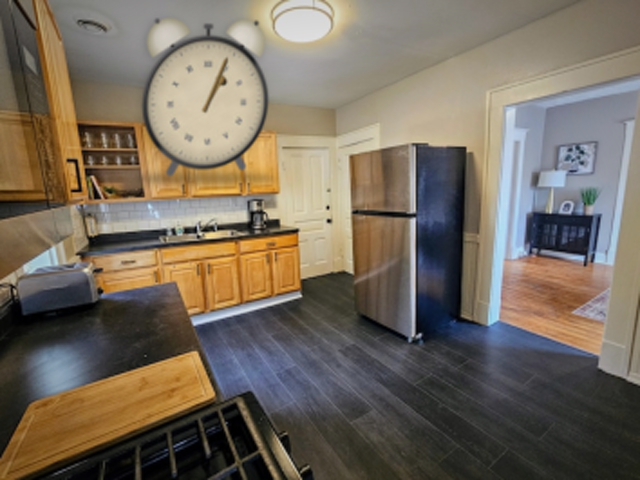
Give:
1h04
